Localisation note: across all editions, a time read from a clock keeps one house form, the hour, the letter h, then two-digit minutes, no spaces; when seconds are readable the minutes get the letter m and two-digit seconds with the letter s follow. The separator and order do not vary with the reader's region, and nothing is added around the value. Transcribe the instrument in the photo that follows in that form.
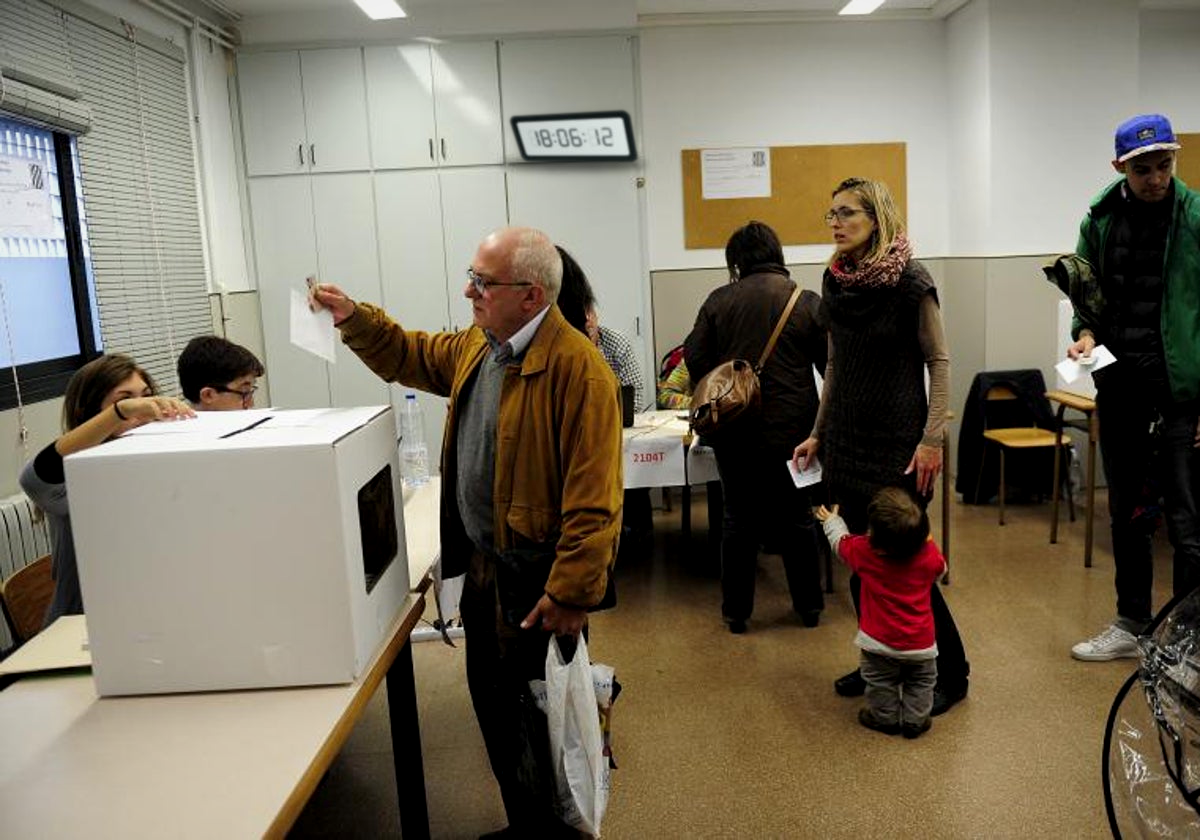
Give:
18h06m12s
